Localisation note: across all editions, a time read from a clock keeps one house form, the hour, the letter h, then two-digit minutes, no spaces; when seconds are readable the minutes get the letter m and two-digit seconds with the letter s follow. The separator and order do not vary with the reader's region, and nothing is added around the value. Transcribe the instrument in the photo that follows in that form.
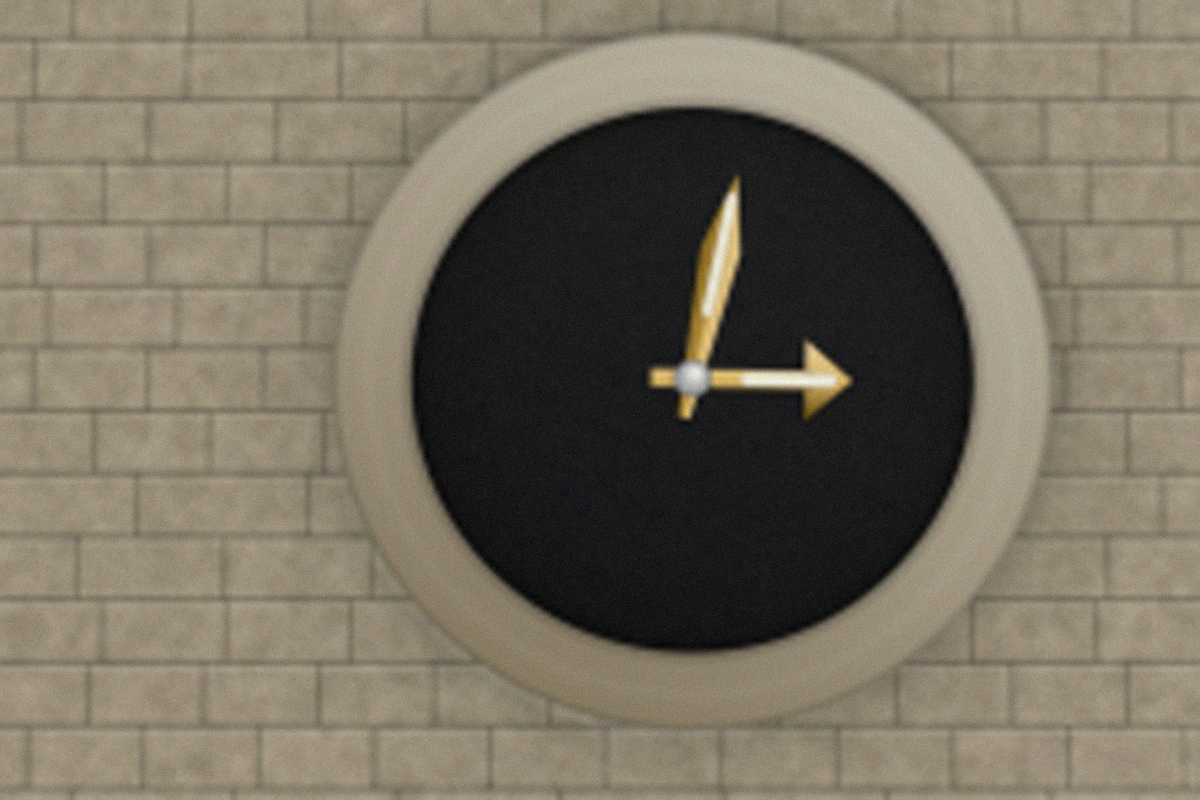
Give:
3h02
